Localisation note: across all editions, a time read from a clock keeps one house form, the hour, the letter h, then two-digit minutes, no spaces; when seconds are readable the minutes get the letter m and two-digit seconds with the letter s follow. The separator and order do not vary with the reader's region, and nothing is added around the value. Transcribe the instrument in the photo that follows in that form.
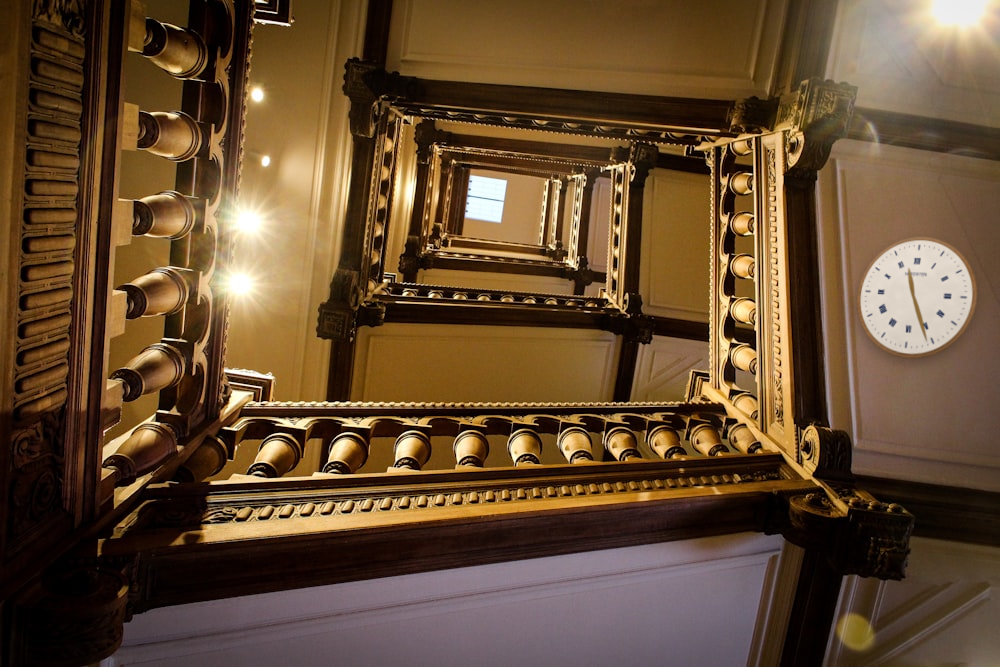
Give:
11h26
